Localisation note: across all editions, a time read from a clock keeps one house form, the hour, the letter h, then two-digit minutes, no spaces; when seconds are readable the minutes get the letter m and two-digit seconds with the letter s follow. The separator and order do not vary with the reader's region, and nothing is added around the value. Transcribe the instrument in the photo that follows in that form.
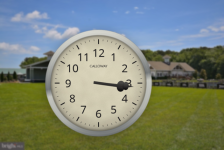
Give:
3h16
